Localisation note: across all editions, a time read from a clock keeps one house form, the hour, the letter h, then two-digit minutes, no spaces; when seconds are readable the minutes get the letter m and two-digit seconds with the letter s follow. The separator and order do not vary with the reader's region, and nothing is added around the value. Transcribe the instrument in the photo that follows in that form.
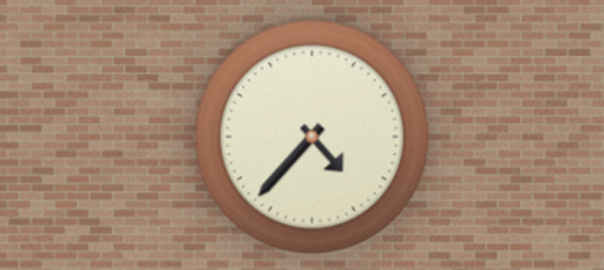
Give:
4h37
